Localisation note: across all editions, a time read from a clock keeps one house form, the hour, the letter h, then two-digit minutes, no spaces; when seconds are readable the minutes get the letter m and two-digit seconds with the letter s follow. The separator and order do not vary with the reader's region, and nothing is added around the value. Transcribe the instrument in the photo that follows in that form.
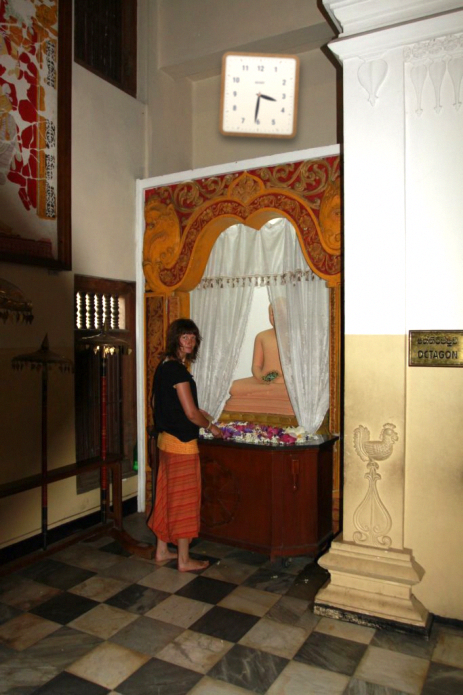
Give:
3h31
